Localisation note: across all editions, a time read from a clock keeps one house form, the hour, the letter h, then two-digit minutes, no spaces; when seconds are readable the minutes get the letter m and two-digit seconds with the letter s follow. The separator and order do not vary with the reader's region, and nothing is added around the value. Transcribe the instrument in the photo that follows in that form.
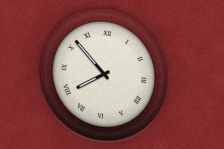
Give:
7h52
